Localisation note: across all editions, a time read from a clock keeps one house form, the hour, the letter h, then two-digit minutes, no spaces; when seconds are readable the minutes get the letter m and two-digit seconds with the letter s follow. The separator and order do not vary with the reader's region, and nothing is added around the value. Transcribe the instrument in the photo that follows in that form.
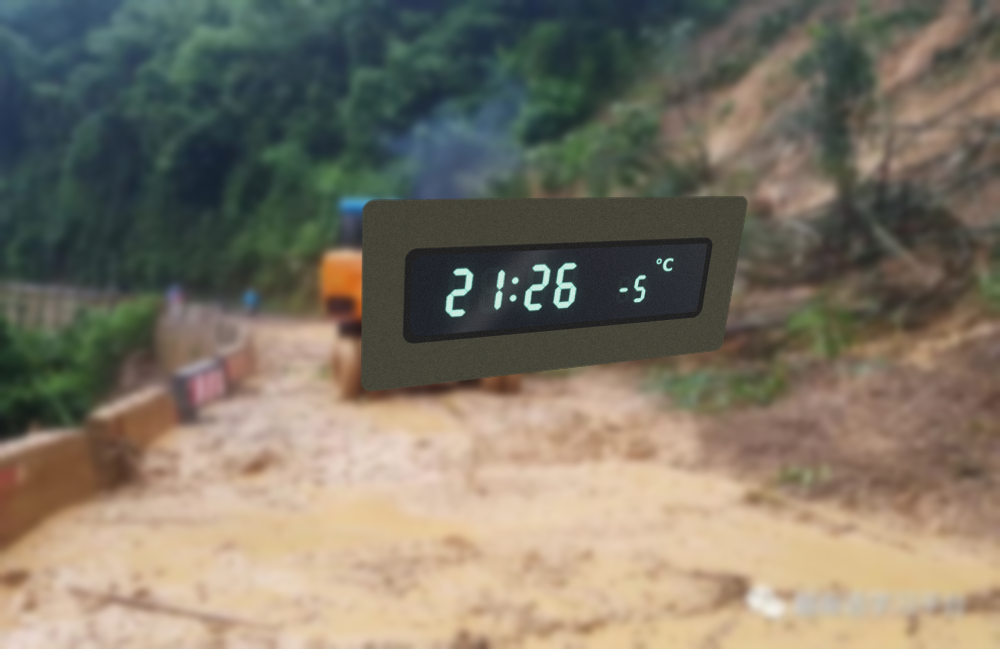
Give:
21h26
